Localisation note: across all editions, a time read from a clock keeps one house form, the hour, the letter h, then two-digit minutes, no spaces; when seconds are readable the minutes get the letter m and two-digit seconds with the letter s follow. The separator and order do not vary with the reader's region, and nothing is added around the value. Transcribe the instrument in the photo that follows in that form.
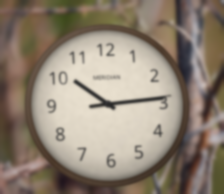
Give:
10h14m14s
